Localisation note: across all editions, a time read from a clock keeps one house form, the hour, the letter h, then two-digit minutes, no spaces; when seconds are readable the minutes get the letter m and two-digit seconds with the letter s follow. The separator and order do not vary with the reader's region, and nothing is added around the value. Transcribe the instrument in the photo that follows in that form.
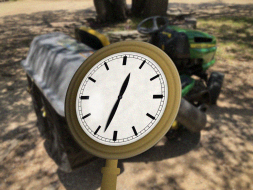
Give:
12h33
